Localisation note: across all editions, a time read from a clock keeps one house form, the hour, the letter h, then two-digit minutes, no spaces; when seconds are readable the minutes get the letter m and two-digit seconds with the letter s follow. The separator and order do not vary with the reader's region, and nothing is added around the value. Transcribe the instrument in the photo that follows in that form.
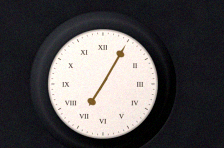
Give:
7h05
